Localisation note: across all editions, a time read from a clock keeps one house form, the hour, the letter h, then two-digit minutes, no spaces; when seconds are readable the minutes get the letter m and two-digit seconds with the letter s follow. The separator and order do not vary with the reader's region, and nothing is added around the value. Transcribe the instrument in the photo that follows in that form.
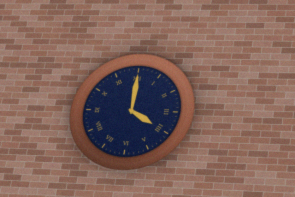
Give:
4h00
